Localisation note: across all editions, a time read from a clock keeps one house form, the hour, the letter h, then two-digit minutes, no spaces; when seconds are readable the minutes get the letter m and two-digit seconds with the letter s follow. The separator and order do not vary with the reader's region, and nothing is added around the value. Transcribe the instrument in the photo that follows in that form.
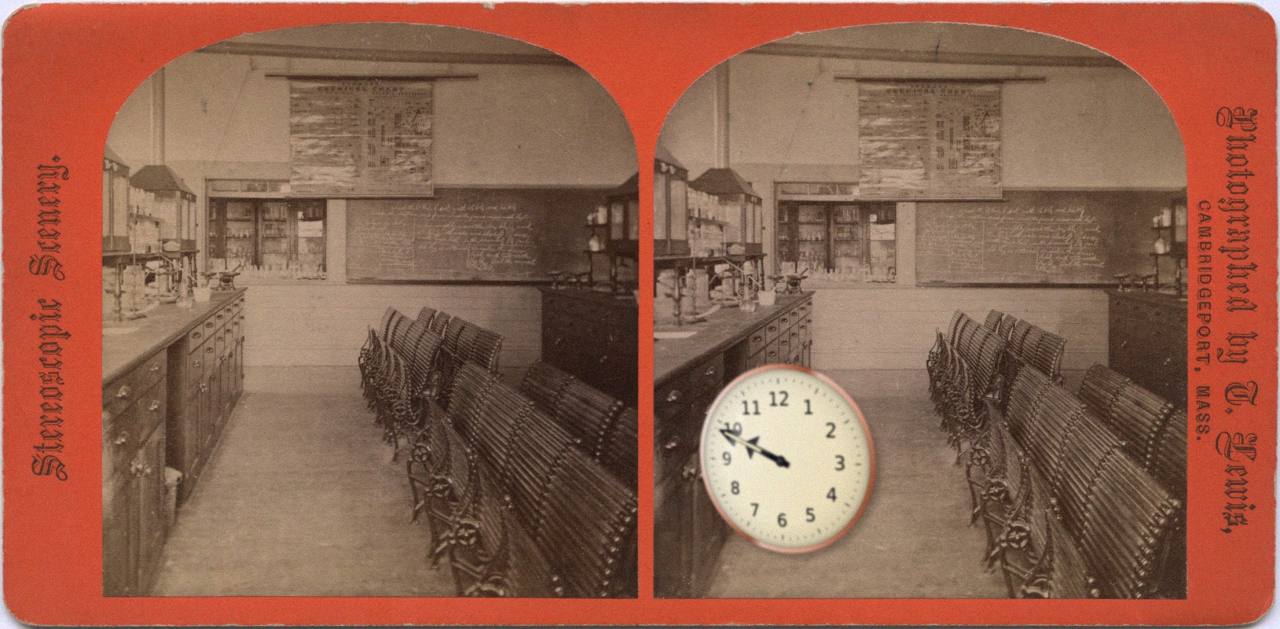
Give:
9h49
